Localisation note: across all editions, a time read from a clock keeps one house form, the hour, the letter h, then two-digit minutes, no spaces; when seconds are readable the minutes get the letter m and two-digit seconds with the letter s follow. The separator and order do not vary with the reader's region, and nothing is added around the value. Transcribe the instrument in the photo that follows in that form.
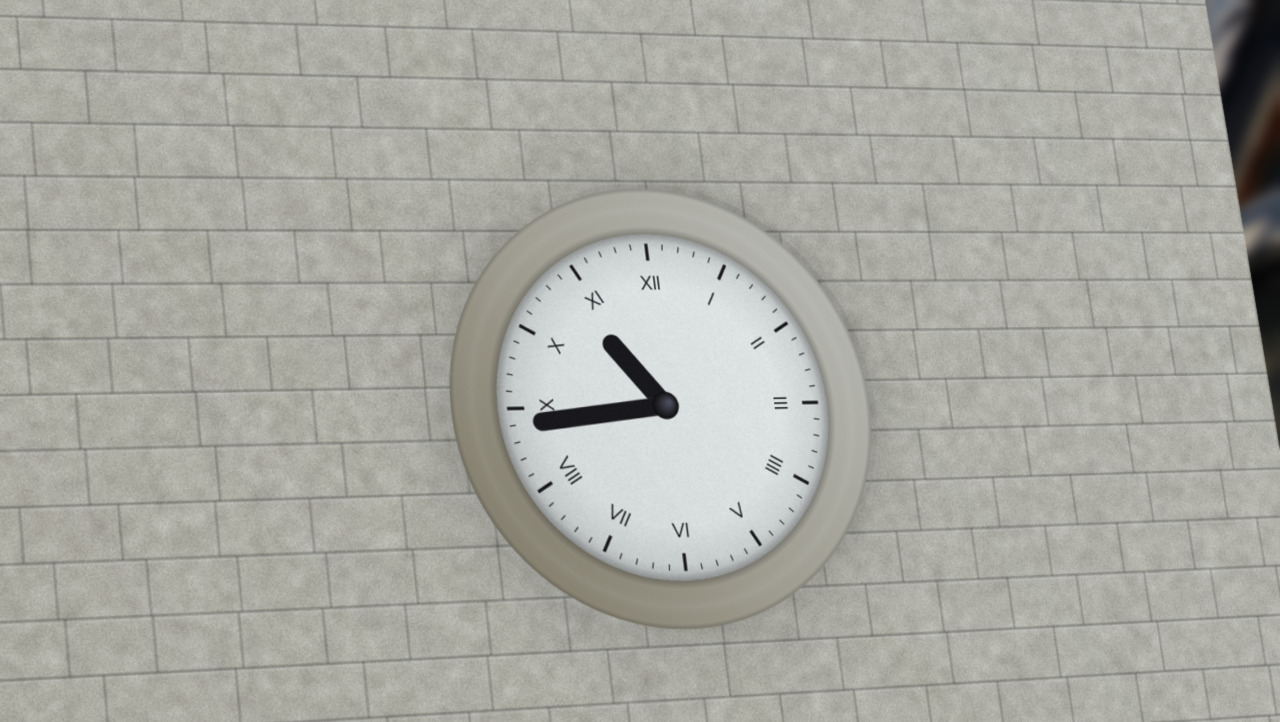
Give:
10h44
